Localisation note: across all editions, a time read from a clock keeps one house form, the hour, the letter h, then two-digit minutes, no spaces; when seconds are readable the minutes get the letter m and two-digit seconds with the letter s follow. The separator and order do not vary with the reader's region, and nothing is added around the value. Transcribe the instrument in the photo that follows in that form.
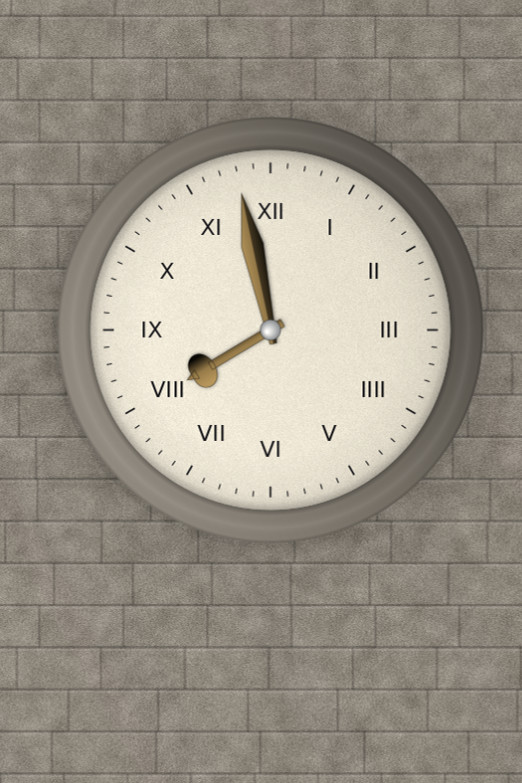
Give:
7h58
